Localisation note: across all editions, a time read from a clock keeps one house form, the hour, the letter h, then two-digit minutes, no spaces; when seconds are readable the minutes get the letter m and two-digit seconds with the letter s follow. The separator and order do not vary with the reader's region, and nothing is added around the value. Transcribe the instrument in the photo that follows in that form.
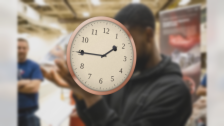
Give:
1h45
